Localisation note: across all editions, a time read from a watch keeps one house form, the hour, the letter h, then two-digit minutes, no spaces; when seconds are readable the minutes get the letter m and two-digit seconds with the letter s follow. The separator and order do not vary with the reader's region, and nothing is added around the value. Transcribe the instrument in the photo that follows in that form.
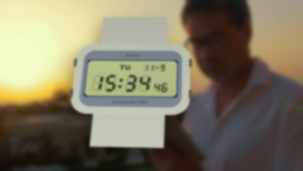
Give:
15h34
